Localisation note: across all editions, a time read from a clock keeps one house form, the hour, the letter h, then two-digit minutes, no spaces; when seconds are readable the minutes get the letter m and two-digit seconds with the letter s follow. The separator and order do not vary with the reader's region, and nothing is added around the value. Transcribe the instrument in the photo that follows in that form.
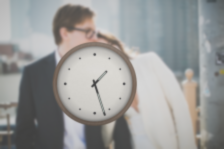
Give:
1h27
